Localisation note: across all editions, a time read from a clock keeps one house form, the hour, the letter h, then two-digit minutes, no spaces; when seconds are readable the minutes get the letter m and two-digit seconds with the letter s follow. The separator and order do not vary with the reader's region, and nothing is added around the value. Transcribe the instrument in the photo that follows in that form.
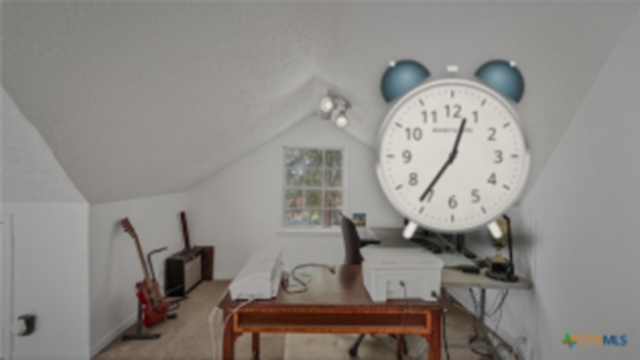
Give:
12h36
